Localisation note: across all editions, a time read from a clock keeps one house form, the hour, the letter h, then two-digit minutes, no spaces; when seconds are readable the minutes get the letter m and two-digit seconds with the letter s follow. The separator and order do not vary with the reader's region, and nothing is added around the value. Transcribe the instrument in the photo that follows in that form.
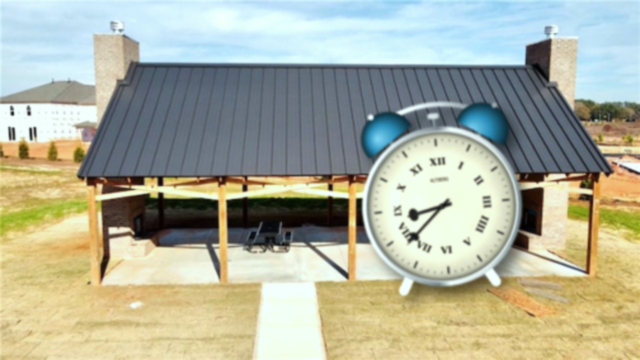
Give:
8h38
